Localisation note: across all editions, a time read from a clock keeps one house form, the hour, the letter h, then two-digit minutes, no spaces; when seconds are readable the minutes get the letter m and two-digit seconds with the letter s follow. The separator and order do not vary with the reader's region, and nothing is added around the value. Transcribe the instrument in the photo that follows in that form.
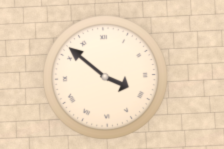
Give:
3h52
